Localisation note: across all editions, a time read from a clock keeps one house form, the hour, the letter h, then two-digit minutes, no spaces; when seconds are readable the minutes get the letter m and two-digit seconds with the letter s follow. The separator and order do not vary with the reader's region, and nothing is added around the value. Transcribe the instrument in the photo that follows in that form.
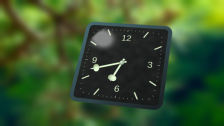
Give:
6h42
